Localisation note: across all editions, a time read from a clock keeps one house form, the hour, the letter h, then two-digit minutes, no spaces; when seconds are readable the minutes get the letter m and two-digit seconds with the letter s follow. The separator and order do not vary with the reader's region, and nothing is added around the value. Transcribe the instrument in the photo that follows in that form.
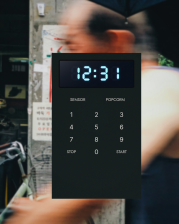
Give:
12h31
